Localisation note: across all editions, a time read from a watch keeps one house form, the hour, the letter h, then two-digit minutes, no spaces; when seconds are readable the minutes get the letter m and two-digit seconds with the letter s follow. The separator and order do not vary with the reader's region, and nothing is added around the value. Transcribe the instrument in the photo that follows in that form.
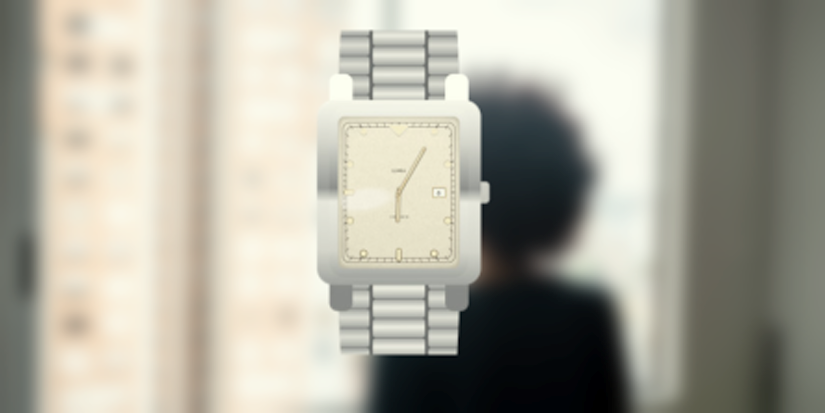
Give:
6h05
